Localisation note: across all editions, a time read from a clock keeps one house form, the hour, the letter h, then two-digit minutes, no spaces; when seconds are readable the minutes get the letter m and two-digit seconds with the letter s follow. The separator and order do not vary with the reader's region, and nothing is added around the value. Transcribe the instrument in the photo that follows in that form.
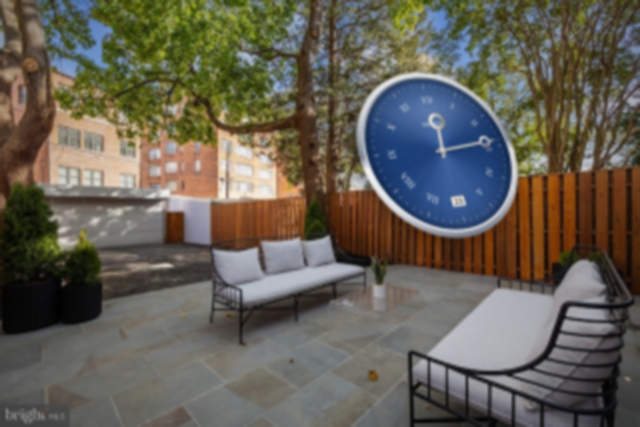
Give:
12h14
